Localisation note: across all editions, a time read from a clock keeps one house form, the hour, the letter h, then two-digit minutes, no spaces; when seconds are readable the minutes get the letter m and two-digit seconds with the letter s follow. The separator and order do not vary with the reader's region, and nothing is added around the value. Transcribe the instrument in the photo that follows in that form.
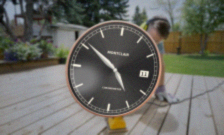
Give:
4h51
